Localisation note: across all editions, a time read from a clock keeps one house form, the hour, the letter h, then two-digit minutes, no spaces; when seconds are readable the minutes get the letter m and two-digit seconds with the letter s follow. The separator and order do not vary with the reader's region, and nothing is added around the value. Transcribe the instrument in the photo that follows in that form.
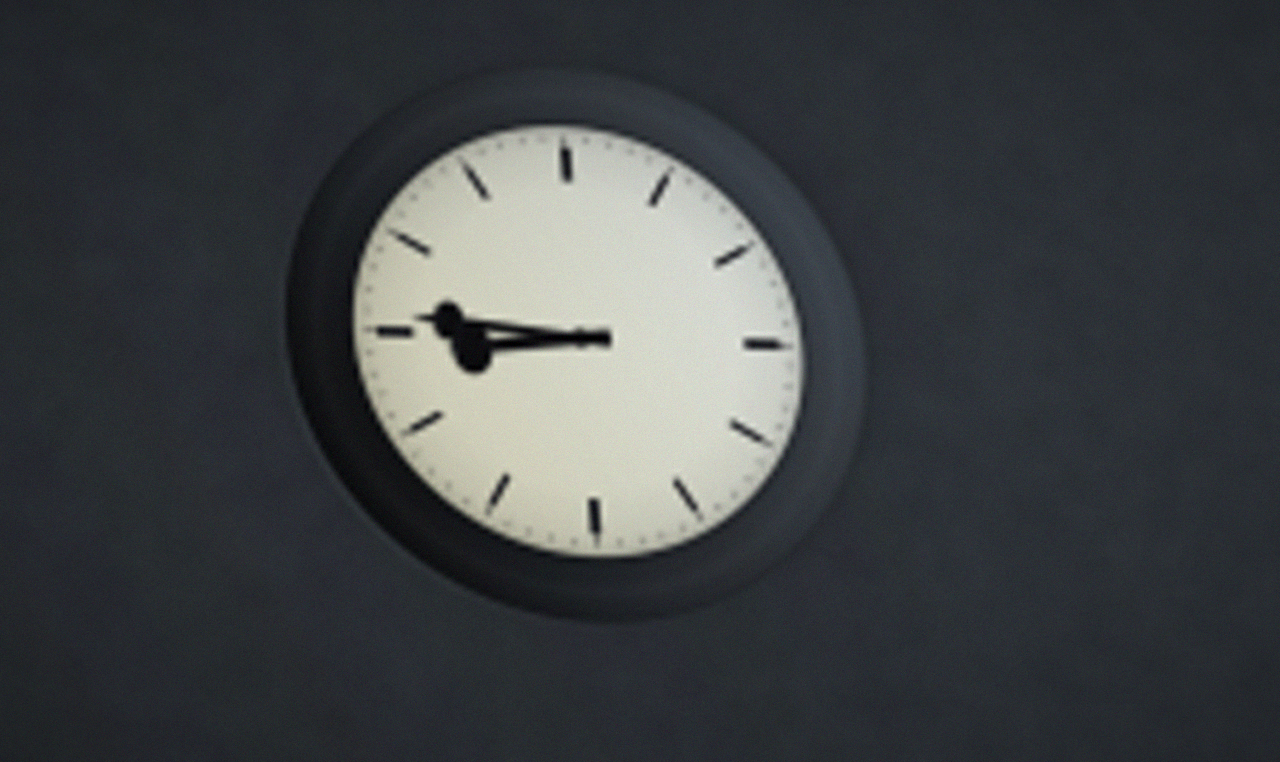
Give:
8h46
